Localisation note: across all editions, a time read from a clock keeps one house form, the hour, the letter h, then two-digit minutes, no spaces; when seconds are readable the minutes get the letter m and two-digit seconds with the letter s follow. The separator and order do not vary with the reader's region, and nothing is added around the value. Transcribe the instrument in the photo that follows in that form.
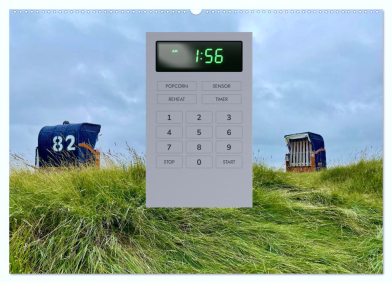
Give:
1h56
